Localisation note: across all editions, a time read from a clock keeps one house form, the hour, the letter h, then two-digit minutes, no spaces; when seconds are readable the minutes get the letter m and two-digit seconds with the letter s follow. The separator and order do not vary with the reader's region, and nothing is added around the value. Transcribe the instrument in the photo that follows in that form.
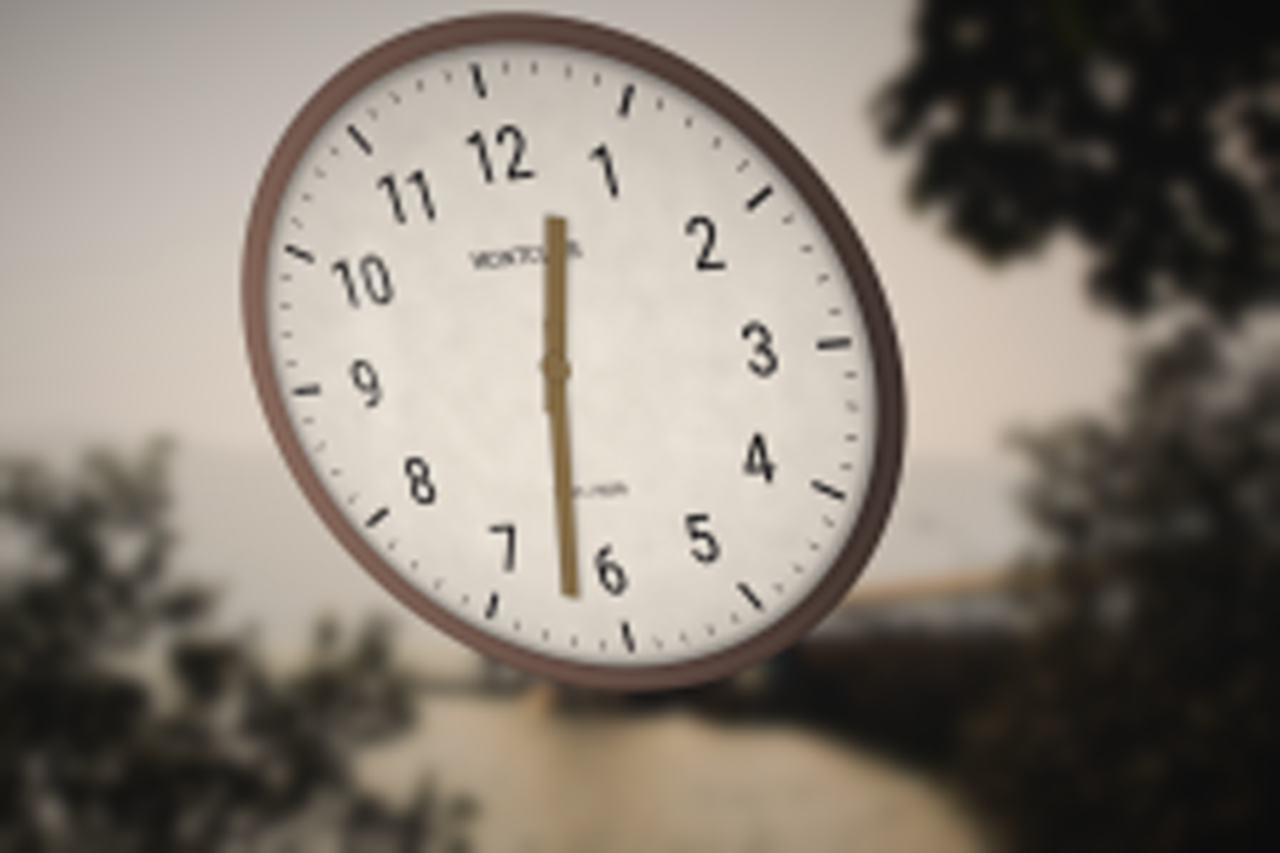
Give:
12h32
